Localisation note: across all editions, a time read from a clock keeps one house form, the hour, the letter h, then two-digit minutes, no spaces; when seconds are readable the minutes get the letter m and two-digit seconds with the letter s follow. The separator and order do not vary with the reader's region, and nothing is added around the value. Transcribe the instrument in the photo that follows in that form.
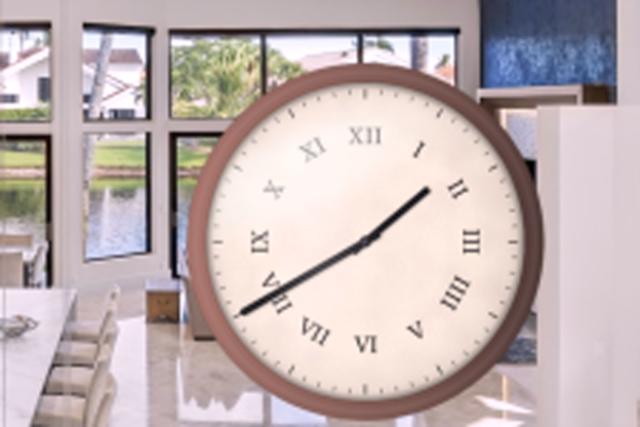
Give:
1h40
